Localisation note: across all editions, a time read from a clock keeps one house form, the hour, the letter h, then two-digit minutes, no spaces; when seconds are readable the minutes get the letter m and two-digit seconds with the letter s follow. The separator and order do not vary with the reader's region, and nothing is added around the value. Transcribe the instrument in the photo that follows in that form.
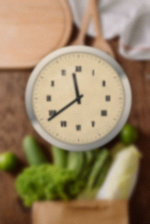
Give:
11h39
